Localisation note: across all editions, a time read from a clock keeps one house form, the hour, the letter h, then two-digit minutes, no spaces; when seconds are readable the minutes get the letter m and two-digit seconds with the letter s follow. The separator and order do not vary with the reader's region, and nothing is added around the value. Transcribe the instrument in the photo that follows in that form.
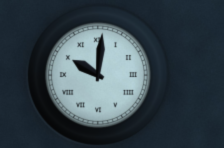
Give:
10h01
